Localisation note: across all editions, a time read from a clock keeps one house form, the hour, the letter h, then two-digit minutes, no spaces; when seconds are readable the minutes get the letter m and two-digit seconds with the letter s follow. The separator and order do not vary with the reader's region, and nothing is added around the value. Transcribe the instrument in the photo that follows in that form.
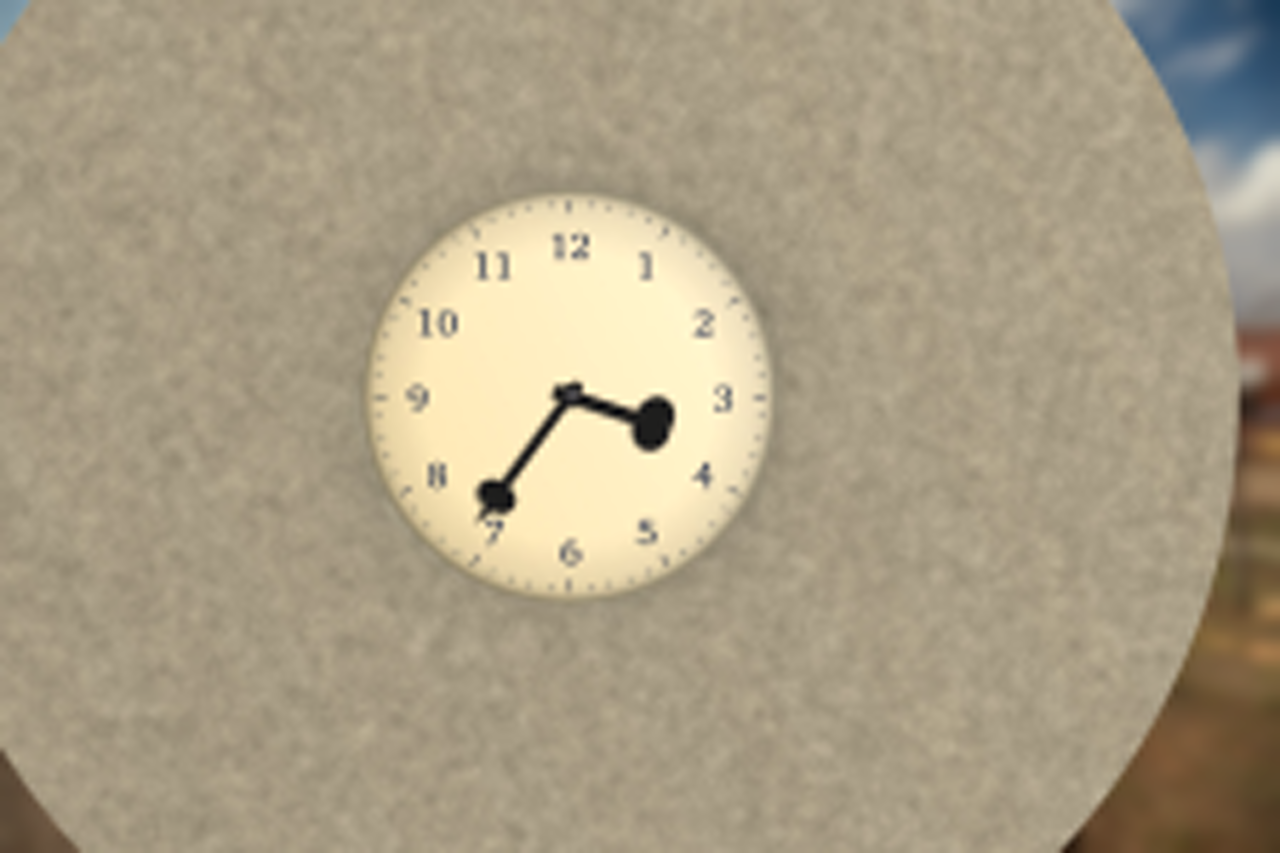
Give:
3h36
